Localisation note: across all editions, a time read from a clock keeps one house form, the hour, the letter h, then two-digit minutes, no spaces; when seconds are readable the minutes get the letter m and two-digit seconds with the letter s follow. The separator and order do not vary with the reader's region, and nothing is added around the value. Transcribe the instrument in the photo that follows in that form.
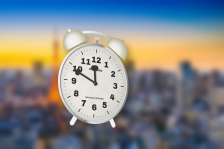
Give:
11h49
